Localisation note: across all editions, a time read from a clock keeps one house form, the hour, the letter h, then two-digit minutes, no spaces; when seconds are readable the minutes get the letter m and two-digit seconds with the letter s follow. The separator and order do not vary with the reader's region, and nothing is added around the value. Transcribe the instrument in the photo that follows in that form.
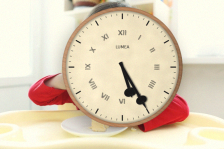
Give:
5h25
